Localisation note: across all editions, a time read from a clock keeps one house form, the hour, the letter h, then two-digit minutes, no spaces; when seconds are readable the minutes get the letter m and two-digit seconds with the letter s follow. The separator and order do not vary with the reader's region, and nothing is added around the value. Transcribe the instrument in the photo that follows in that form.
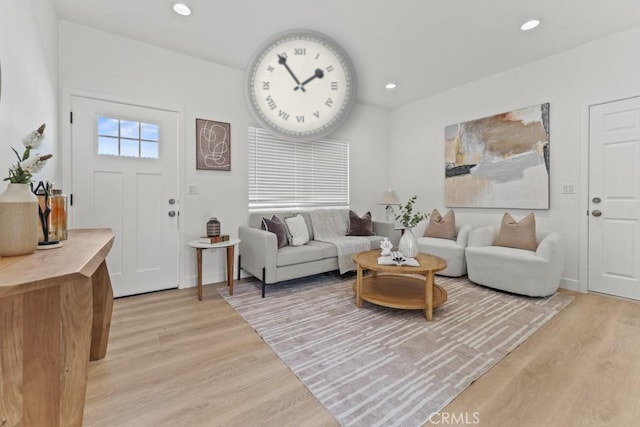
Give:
1h54
